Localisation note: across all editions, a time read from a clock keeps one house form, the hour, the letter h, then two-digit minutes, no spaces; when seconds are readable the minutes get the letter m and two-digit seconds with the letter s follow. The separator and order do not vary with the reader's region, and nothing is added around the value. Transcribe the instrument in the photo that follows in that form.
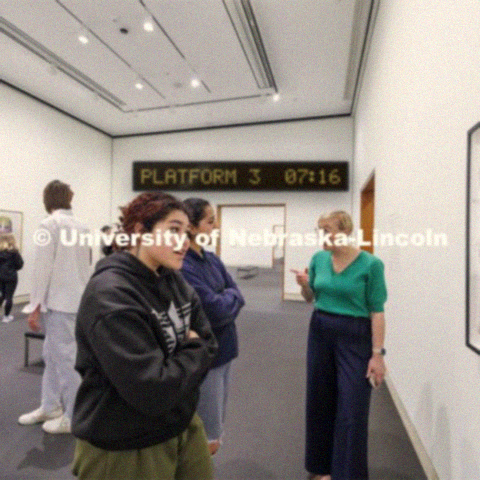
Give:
7h16
